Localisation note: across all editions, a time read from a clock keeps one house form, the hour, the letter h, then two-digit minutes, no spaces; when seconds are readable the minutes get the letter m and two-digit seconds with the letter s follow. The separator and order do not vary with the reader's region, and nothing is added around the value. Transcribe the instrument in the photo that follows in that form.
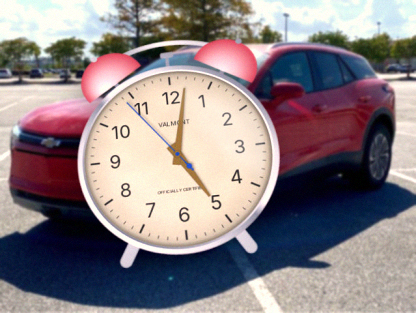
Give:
5h01m54s
